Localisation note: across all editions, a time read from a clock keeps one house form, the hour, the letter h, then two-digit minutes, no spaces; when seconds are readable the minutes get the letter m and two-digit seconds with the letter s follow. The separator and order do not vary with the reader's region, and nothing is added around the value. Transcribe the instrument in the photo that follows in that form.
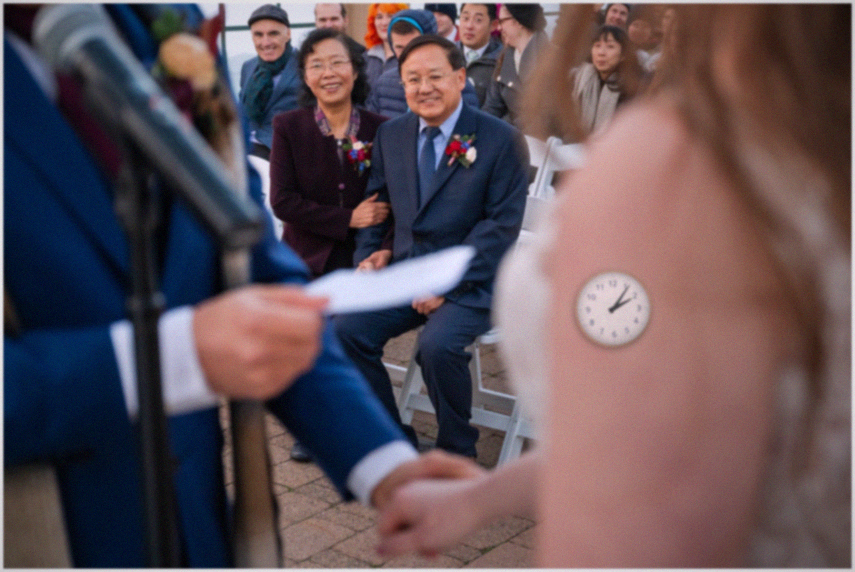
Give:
2h06
